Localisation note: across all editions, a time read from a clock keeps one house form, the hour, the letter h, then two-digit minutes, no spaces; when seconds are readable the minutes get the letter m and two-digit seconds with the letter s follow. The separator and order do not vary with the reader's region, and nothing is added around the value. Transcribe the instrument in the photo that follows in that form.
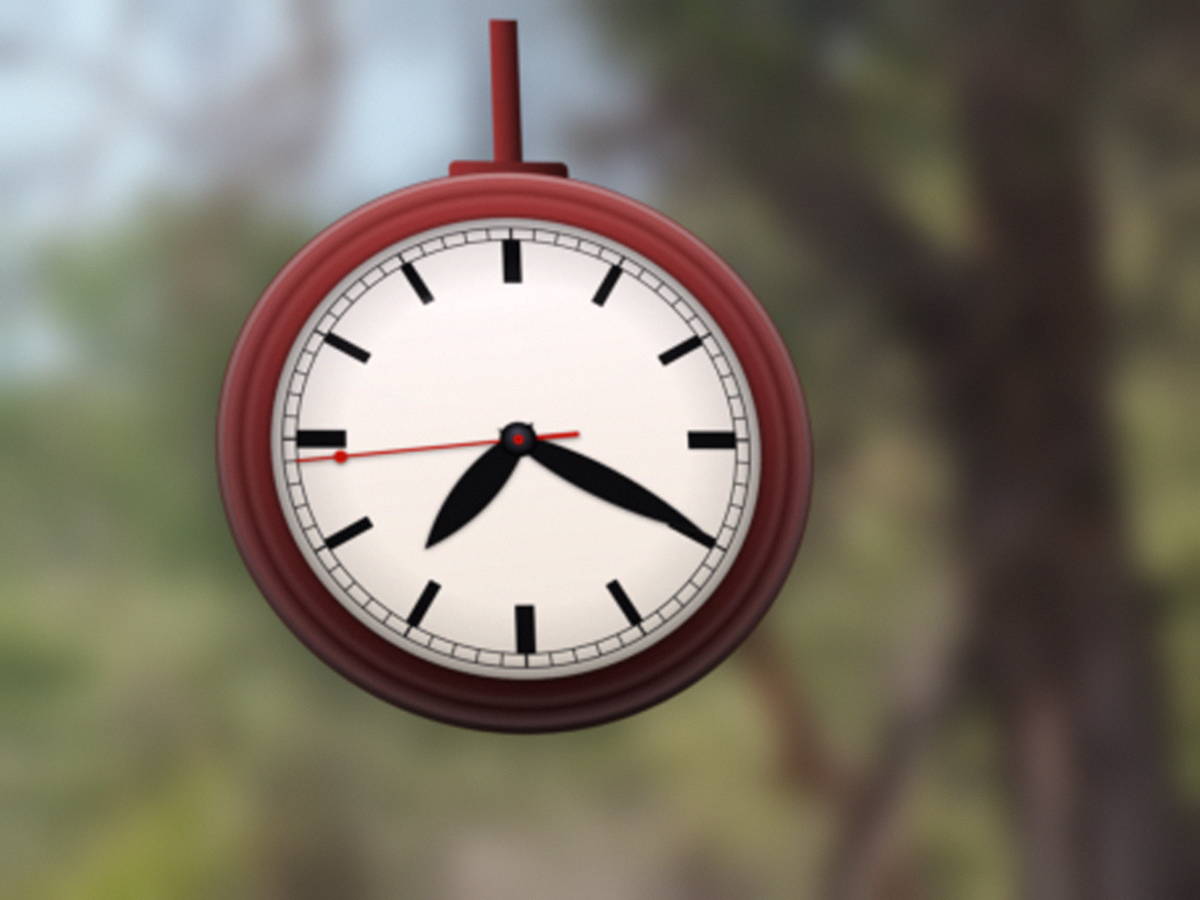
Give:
7h19m44s
